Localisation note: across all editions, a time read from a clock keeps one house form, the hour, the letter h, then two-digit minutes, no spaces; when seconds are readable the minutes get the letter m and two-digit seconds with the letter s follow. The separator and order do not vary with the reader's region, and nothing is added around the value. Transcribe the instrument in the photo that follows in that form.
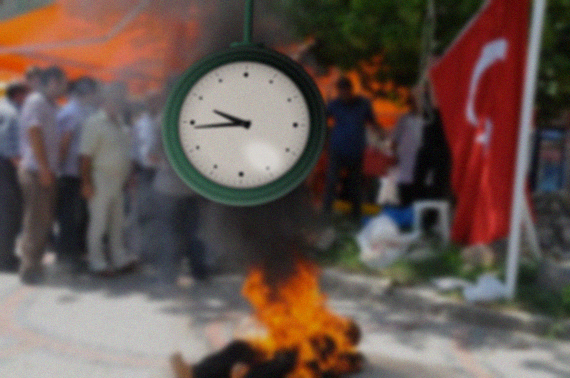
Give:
9h44
